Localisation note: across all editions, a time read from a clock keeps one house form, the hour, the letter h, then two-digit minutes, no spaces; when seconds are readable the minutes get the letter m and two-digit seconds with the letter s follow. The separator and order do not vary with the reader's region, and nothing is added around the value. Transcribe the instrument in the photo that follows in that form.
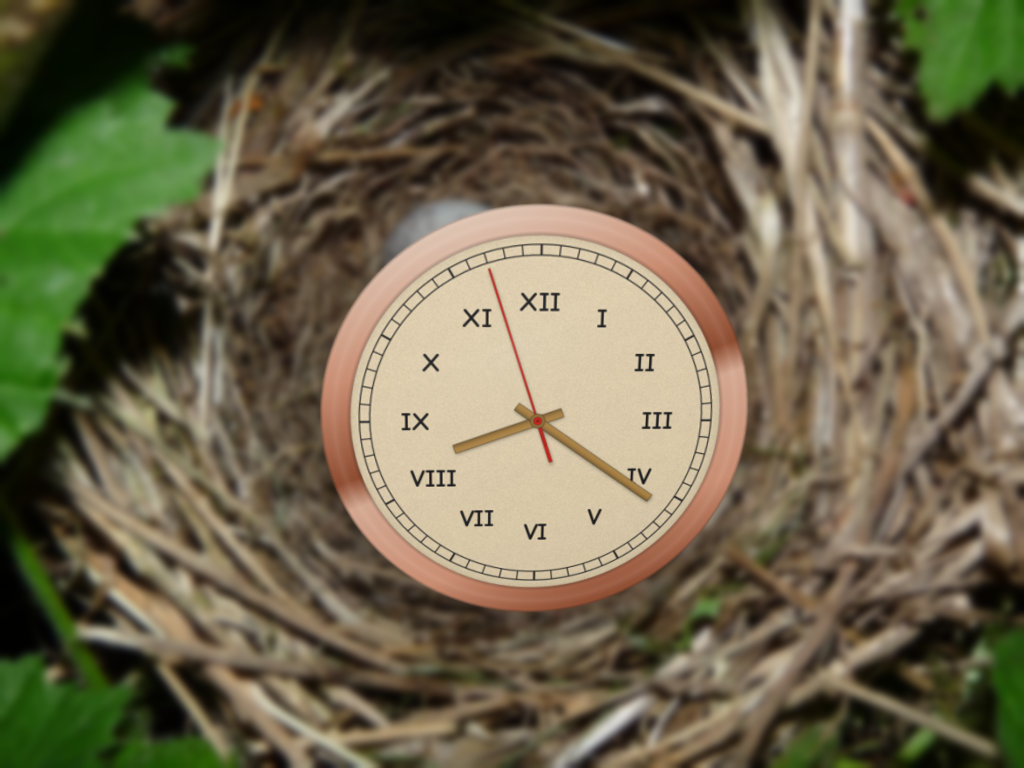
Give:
8h20m57s
